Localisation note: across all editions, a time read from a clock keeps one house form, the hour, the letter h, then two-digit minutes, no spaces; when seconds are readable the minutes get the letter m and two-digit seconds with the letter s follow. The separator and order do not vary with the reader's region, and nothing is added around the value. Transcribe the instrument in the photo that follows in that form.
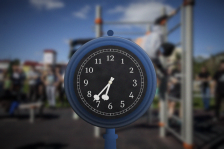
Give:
6h37
